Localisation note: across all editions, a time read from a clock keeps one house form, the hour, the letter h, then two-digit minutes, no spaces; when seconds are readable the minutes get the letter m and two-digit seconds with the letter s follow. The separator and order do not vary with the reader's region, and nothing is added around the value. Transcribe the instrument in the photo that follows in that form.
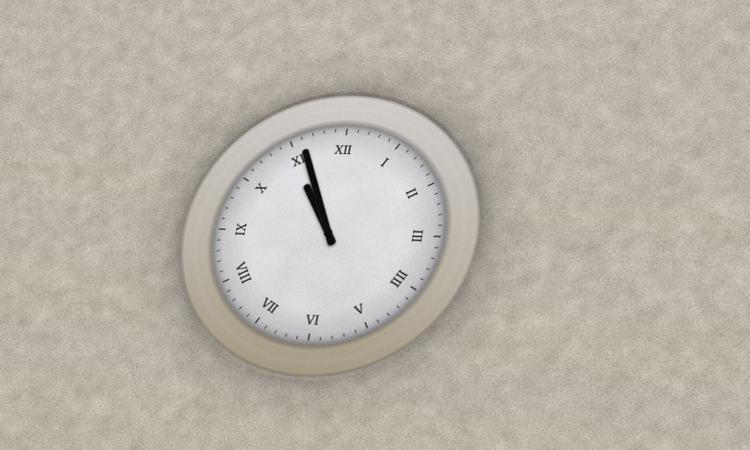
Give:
10h56
